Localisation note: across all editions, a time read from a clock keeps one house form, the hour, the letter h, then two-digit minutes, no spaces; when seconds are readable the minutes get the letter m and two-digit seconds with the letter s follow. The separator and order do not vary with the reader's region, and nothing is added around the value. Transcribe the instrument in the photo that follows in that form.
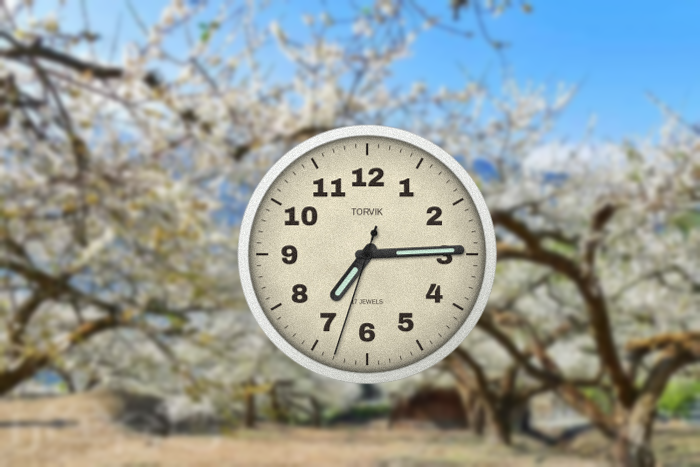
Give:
7h14m33s
